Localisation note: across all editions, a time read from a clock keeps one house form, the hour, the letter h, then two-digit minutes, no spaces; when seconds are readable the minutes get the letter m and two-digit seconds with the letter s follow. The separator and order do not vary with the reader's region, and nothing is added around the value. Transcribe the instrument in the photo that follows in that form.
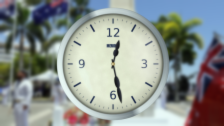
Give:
12h28
